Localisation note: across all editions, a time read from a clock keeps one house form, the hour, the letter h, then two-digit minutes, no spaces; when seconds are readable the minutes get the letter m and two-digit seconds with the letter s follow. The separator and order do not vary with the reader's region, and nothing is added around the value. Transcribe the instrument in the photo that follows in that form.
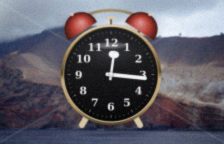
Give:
12h16
